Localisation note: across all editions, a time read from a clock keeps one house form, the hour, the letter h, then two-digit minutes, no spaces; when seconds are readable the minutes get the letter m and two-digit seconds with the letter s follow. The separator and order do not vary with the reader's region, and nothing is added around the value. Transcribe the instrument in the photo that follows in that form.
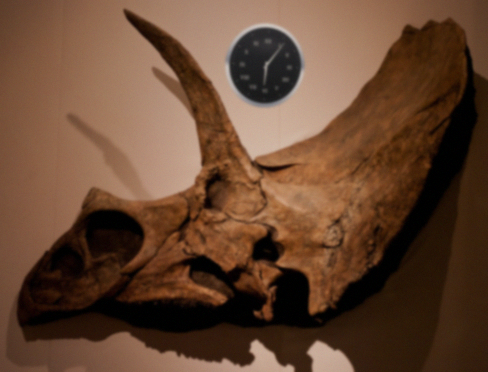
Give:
6h06
